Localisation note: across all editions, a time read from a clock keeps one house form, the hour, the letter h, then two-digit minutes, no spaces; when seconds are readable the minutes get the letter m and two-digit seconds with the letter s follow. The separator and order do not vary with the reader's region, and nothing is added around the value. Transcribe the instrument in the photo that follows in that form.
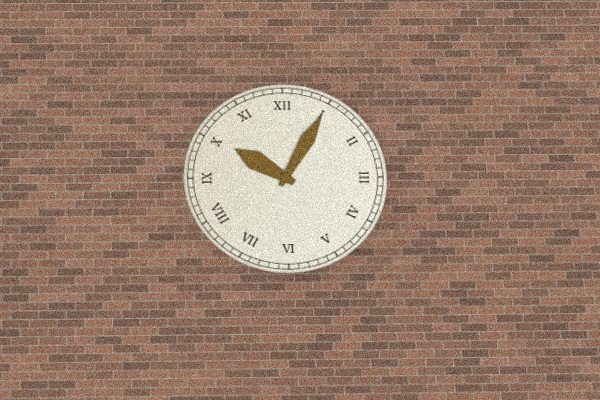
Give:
10h05
